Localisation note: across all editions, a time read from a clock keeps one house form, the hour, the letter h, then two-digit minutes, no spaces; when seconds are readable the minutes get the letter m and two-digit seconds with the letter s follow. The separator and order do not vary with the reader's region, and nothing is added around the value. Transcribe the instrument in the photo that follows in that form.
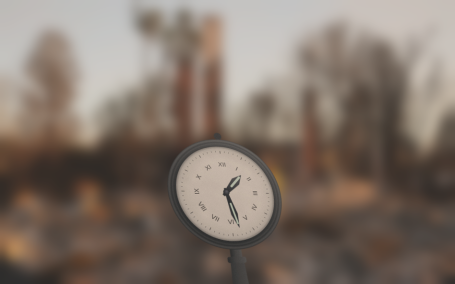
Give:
1h28
